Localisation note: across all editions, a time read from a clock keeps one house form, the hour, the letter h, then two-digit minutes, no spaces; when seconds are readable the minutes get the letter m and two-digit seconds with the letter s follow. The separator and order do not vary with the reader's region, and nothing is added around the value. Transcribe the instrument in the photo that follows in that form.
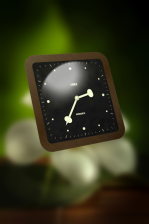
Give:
2h36
